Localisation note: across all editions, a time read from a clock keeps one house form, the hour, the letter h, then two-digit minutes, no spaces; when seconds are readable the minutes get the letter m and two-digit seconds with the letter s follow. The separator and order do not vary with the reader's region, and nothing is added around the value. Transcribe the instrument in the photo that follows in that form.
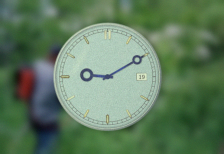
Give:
9h10
